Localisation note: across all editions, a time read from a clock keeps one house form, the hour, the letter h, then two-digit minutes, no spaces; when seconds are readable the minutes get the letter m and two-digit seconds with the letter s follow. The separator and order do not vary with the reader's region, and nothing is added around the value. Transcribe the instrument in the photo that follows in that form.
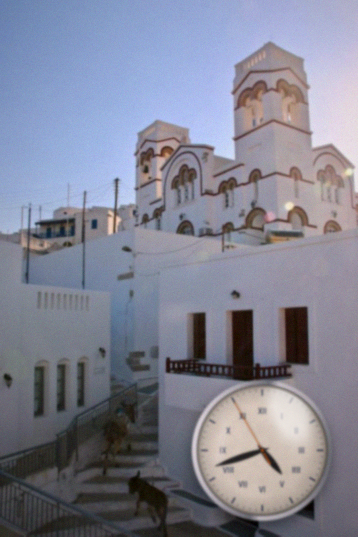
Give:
4h41m55s
